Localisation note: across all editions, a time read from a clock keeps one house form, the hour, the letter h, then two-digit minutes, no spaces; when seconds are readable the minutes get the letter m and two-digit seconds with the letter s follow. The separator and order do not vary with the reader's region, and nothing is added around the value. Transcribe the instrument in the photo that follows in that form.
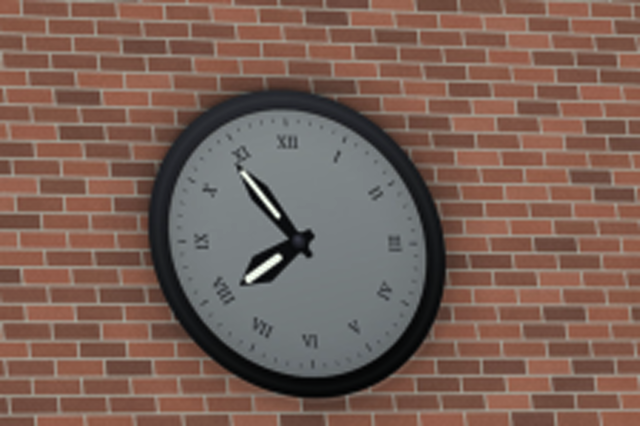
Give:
7h54
